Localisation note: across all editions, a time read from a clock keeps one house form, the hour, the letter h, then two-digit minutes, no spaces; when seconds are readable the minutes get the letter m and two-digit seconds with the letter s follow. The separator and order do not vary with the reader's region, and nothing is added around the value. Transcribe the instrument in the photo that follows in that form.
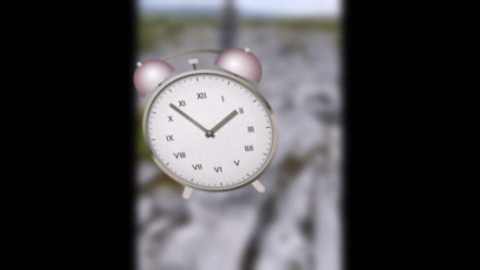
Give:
1h53
